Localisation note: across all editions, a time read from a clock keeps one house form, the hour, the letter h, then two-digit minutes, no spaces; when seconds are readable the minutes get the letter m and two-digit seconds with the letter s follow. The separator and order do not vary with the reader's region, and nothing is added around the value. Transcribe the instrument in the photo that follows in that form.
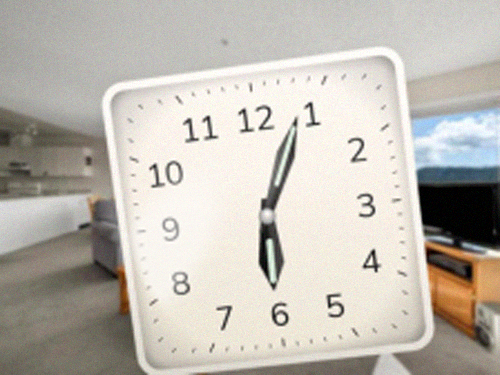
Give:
6h04
